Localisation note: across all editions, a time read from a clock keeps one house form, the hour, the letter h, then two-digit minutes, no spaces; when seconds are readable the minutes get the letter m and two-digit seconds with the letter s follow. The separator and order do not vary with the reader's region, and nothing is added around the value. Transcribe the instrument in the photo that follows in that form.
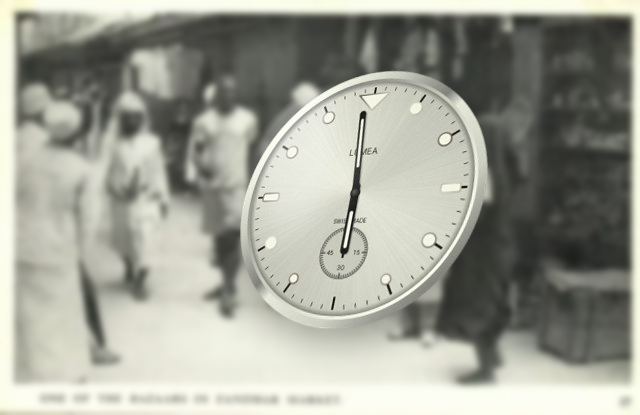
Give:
5h59
